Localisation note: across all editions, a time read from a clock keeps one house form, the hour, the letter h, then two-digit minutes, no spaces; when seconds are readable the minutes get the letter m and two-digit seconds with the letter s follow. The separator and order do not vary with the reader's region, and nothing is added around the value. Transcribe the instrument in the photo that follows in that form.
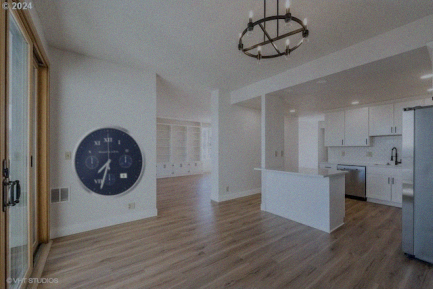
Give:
7h33
